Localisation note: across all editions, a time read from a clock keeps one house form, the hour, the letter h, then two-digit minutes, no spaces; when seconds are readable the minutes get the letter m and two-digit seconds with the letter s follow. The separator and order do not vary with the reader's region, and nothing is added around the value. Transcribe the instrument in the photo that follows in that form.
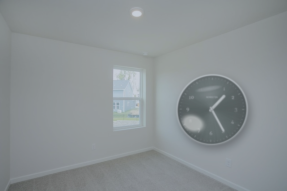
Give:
1h25
